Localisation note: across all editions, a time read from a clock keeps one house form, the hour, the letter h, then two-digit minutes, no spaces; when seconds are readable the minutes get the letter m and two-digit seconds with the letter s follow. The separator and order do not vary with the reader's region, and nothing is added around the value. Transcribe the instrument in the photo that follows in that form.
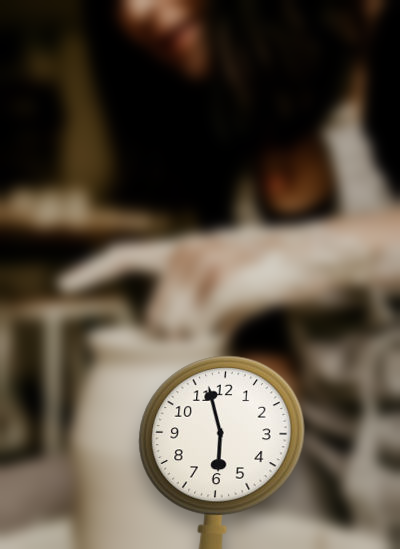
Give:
5h57
